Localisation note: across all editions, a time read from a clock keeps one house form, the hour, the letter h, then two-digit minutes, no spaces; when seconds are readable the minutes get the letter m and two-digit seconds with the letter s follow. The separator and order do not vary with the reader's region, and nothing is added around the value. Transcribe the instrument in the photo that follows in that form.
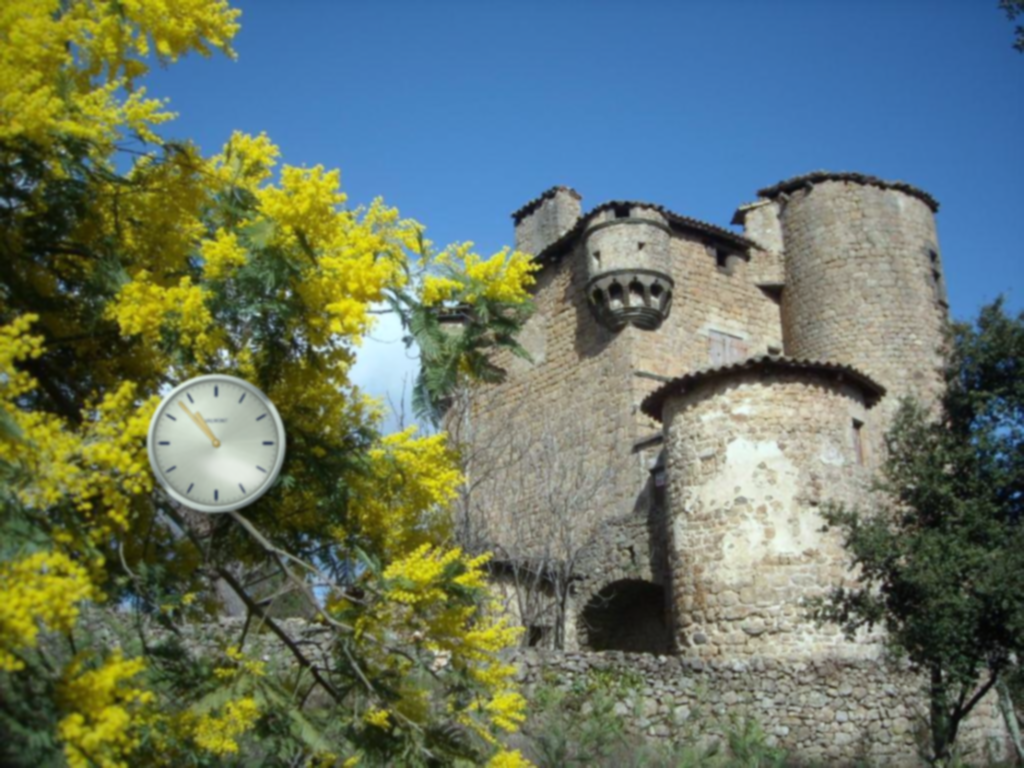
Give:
10h53
